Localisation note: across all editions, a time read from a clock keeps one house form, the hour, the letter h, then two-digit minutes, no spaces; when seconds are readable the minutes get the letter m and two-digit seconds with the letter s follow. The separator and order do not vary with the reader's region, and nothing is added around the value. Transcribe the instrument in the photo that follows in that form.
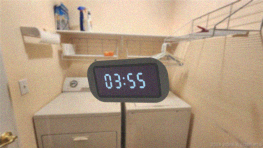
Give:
3h55
